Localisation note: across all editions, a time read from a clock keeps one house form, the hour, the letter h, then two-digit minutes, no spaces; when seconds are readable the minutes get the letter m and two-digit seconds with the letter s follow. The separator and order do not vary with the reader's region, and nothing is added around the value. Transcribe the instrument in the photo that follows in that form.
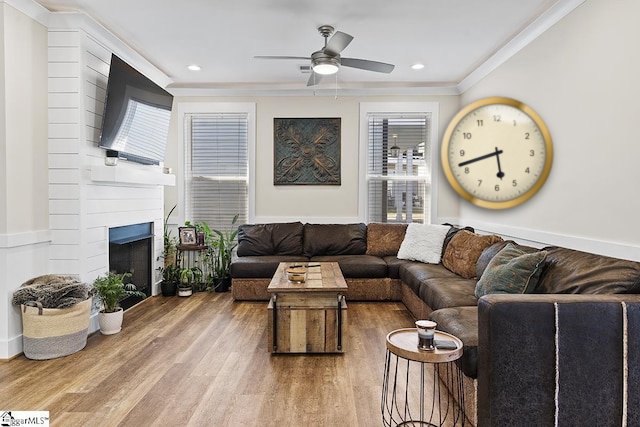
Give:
5h42
